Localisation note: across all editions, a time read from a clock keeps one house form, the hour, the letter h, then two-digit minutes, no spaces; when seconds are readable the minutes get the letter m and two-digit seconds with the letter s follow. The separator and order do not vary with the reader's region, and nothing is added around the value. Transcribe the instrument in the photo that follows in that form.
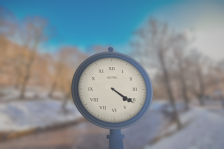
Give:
4h21
